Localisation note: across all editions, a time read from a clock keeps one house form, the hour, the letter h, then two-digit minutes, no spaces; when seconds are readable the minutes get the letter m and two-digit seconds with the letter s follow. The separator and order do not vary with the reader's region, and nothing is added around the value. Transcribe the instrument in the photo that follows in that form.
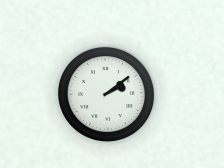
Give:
2h09
